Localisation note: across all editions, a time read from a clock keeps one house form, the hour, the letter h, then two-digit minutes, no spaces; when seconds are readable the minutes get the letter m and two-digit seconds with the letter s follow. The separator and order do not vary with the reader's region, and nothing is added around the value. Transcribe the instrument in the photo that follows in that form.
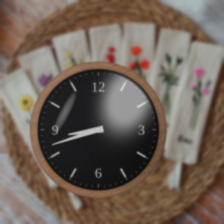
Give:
8h42
